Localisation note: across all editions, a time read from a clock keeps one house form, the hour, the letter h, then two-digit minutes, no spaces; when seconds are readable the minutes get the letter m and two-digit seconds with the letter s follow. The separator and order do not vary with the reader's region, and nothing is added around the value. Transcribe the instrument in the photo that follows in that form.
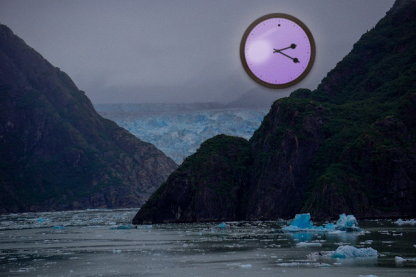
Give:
2h19
